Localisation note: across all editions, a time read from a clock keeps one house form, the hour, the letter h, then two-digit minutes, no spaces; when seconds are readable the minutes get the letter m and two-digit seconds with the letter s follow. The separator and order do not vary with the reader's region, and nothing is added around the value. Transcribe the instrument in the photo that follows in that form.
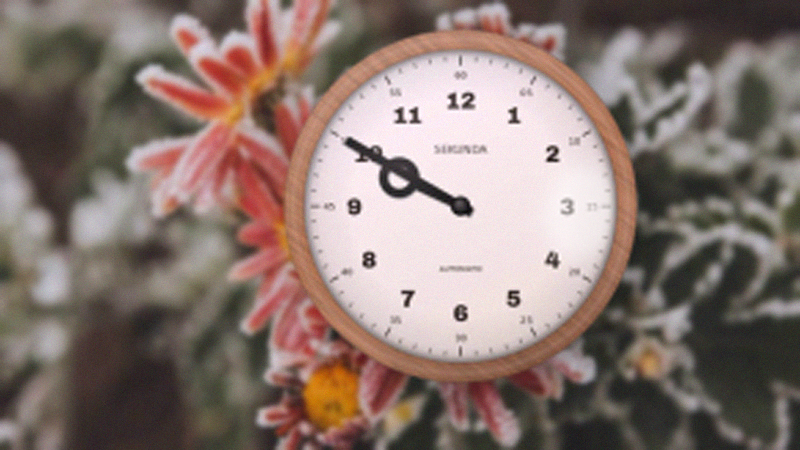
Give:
9h50
